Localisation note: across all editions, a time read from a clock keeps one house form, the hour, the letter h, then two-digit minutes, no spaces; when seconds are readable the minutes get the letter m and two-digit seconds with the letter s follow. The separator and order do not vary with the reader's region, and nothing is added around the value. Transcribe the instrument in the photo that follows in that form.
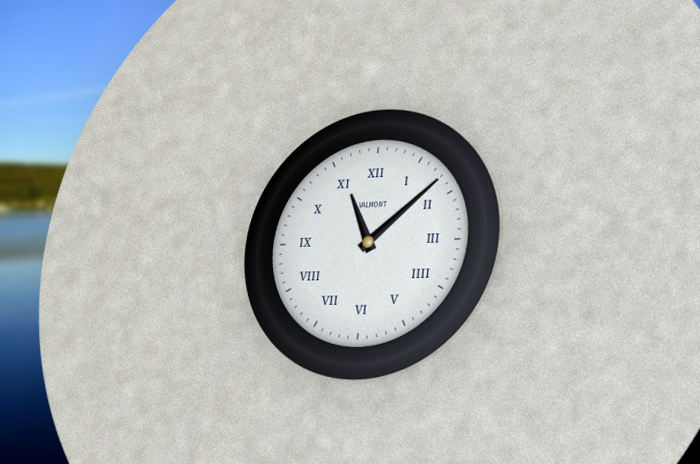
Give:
11h08
